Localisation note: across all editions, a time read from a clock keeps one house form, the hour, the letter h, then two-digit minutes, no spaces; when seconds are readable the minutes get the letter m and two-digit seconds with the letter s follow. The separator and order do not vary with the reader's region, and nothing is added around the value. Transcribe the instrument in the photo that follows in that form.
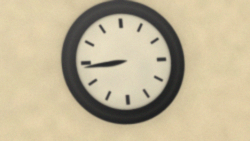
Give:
8h44
